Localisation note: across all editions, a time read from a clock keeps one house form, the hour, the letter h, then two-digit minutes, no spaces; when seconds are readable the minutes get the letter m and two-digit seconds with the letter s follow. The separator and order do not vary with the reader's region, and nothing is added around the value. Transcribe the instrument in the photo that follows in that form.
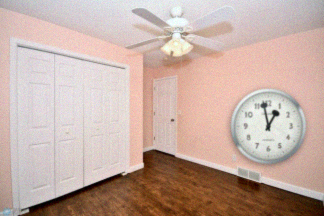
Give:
12h58
